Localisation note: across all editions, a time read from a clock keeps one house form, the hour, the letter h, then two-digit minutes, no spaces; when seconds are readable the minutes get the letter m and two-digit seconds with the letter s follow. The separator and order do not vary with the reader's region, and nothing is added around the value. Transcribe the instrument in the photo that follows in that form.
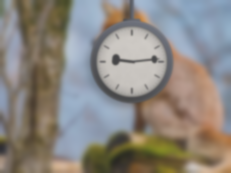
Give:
9h14
